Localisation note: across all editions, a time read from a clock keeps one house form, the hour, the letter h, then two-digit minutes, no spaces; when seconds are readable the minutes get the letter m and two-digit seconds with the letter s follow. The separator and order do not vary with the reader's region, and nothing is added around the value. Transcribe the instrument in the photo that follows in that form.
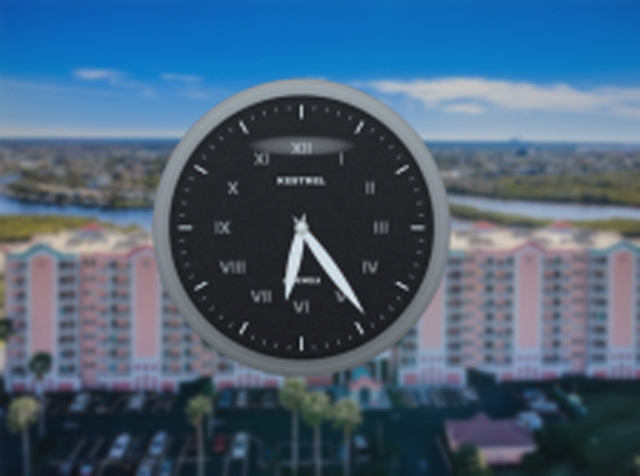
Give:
6h24
